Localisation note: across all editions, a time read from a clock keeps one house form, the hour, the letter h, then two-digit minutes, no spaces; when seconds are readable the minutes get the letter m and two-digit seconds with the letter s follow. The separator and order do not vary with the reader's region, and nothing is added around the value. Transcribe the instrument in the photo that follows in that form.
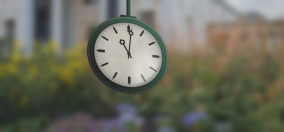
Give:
11h01
